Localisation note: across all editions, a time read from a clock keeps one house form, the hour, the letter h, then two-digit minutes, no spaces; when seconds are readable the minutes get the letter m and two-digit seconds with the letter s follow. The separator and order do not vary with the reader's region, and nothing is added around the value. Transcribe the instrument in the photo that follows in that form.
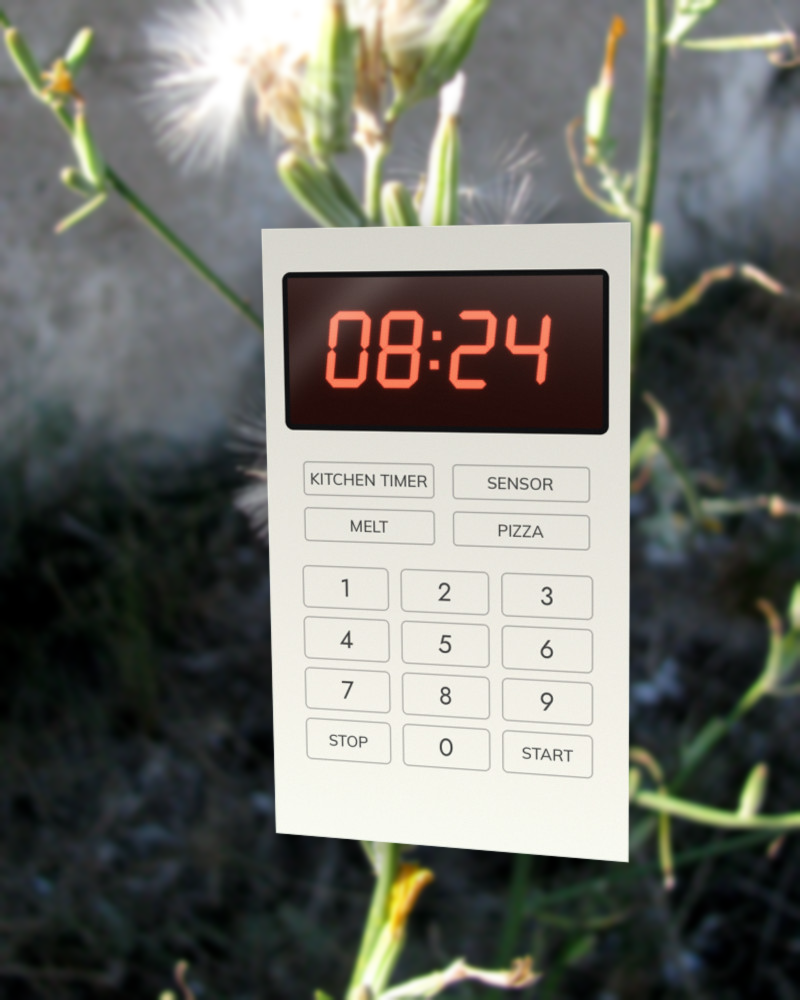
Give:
8h24
